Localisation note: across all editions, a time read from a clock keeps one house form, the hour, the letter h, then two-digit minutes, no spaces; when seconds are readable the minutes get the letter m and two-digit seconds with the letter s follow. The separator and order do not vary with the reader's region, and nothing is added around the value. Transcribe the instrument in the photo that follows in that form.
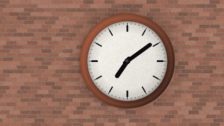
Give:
7h09
